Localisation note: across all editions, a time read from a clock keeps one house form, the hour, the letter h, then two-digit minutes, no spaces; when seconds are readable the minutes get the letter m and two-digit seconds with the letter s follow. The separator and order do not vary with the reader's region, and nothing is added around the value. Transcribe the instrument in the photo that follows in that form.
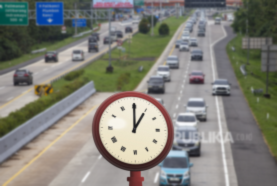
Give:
1h00
